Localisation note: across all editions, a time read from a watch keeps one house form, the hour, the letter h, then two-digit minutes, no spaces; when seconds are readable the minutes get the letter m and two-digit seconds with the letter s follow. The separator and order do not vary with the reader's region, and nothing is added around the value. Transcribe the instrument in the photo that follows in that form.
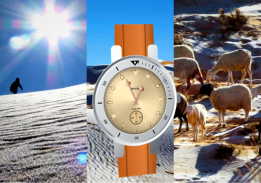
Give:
12h56
